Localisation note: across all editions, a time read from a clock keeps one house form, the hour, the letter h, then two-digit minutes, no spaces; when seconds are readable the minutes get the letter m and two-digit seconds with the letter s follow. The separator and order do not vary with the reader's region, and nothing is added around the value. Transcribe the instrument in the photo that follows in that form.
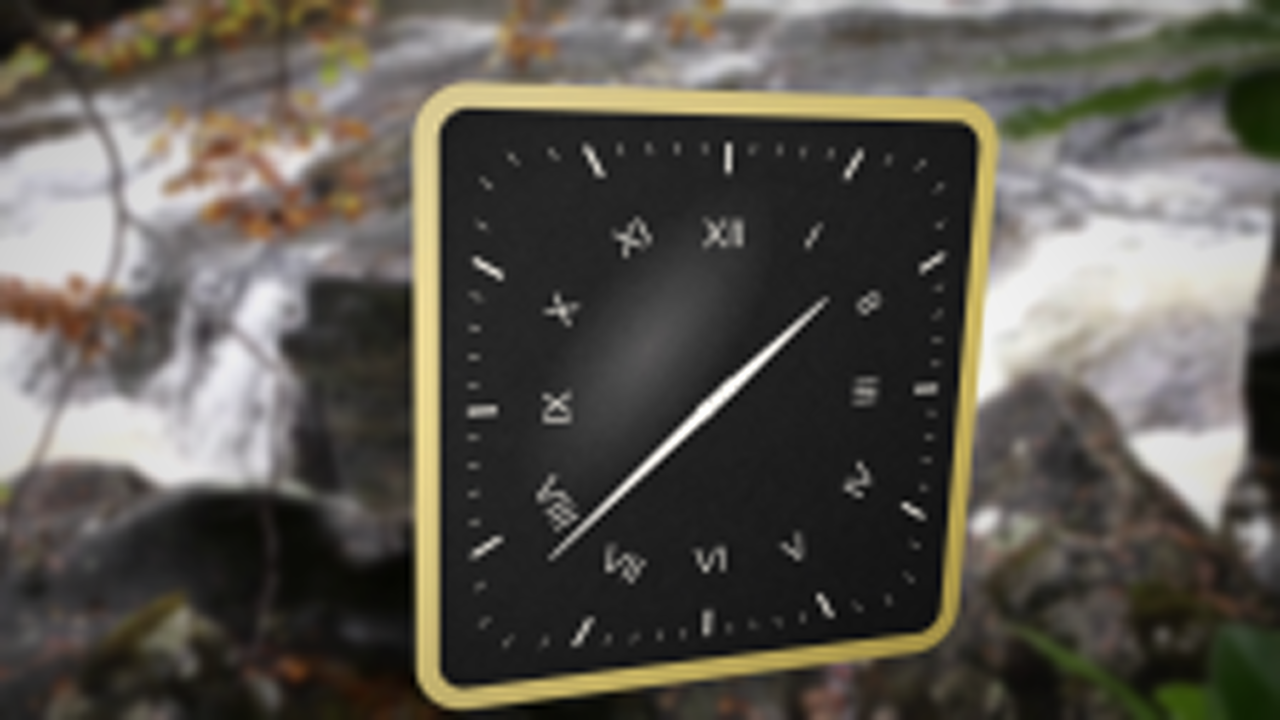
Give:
1h38
